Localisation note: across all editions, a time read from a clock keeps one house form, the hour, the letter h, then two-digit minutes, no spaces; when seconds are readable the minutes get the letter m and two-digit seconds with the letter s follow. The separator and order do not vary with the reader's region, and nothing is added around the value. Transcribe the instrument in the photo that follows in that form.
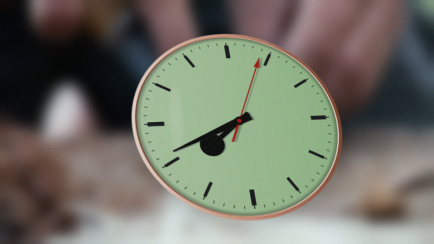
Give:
7h41m04s
